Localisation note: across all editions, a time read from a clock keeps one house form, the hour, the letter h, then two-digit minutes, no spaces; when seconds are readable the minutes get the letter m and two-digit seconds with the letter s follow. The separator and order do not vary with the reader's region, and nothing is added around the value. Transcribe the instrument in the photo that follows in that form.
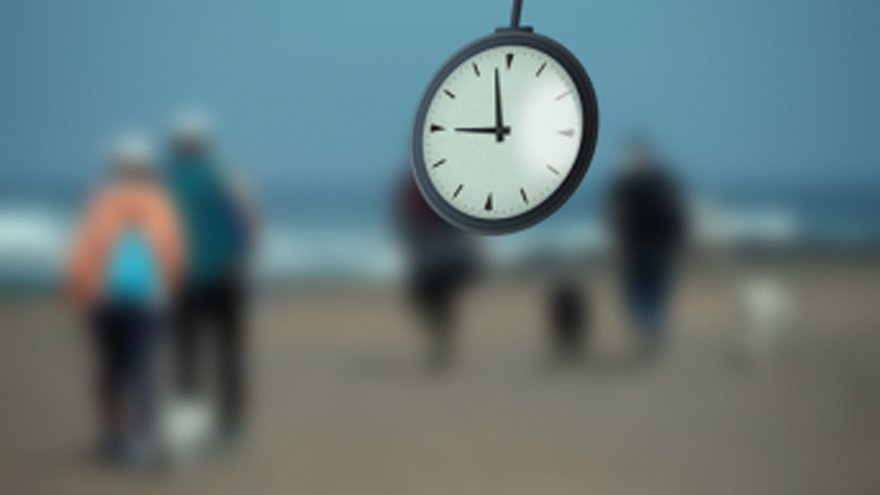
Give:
8h58
